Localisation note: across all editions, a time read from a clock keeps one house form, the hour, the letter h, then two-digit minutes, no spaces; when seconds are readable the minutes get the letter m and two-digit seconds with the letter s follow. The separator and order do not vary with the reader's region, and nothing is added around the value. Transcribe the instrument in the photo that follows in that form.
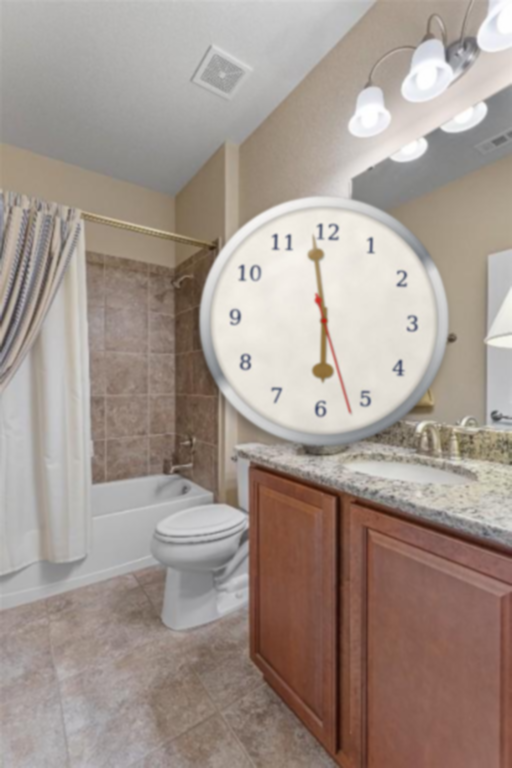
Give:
5h58m27s
